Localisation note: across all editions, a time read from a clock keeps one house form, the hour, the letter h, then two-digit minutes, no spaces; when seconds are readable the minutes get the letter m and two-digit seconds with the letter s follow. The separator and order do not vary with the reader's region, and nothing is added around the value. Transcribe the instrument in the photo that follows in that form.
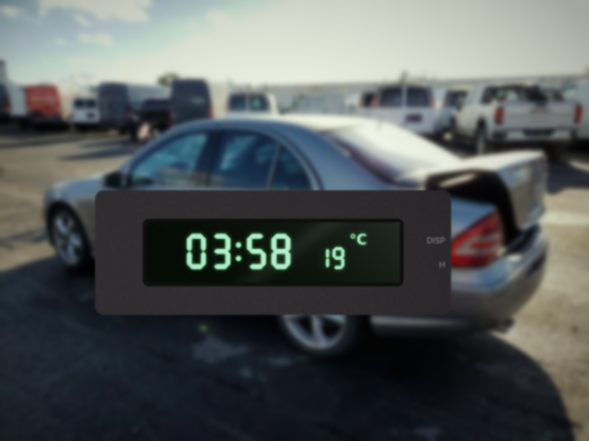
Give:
3h58
